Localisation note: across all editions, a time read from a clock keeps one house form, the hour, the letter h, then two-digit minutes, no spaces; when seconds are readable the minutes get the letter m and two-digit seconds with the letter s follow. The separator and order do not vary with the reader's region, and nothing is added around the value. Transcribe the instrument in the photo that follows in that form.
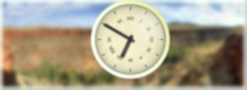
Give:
6h50
